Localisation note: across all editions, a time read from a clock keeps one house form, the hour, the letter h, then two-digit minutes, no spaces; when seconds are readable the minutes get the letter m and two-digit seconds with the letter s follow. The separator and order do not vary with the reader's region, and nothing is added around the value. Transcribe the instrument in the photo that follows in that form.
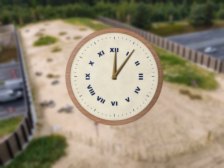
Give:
12h06
